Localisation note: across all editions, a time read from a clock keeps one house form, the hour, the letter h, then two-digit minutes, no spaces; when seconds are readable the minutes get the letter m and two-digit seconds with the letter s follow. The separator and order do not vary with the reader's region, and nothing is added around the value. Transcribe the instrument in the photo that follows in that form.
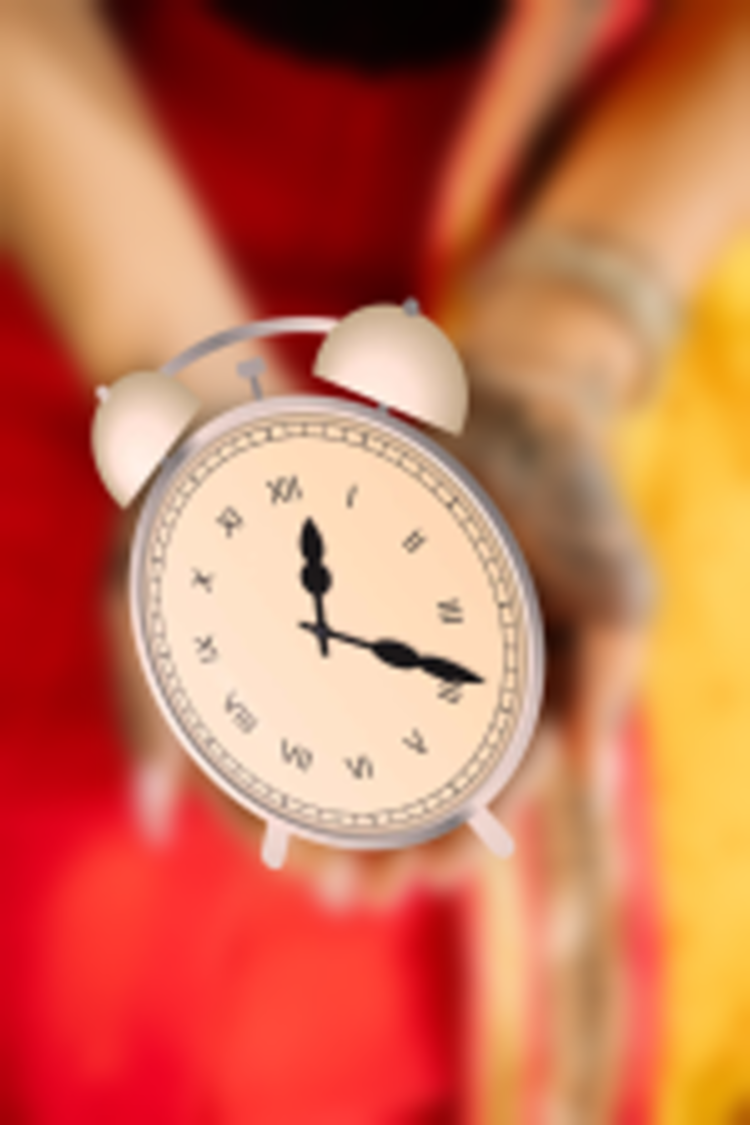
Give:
12h19
